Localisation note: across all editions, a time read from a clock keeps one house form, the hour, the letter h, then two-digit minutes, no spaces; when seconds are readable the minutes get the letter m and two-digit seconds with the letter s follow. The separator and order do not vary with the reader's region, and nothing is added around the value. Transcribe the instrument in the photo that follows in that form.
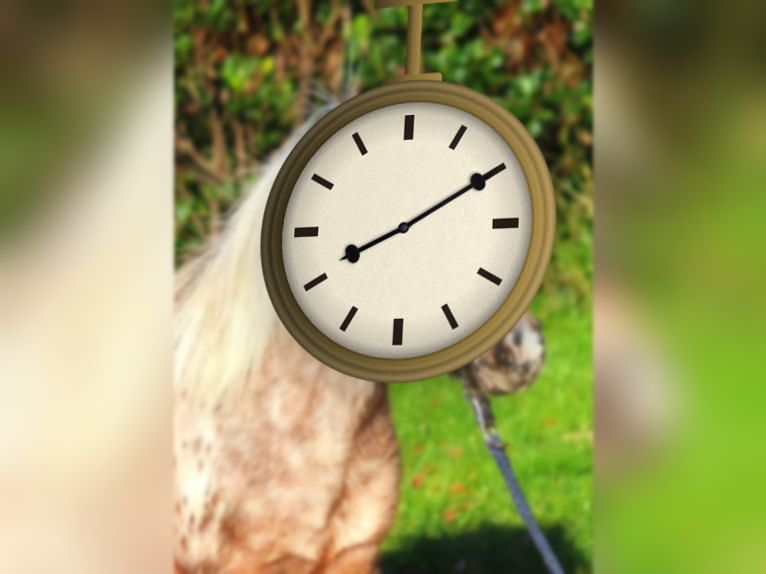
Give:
8h10
